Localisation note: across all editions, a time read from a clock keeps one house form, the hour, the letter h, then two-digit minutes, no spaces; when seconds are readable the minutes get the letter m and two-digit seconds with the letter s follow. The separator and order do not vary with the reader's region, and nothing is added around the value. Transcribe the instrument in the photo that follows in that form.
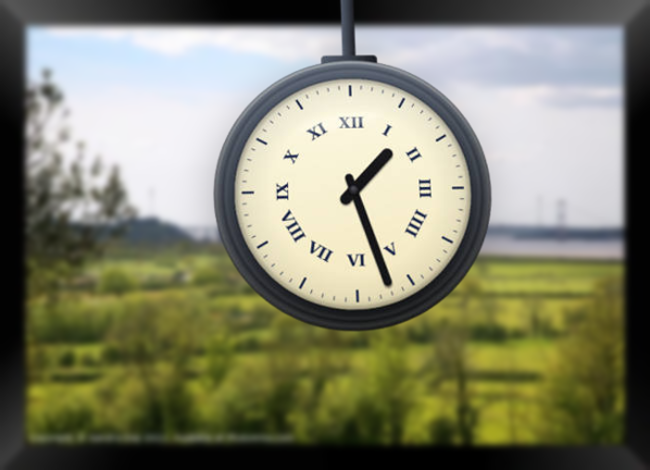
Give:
1h27
